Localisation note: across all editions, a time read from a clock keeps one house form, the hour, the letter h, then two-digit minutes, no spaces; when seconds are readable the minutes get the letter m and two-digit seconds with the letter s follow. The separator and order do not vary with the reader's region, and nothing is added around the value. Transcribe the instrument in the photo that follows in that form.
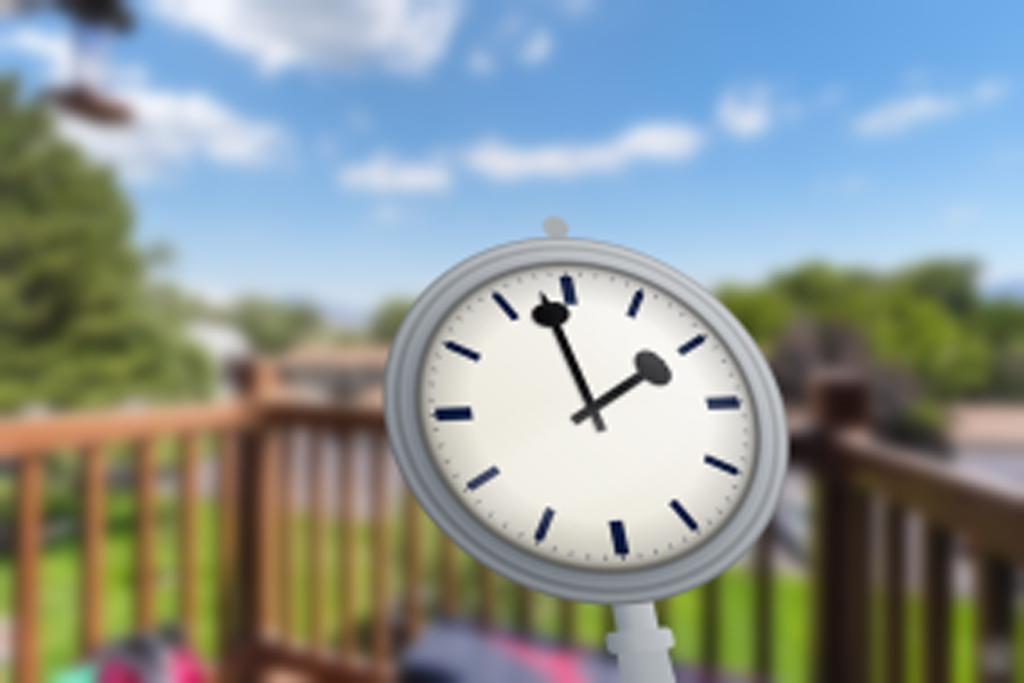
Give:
1h58
